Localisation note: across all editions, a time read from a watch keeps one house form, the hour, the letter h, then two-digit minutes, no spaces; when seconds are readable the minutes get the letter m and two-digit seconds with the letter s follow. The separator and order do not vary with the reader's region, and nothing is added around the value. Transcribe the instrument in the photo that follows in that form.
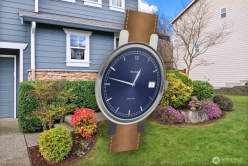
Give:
12h47
